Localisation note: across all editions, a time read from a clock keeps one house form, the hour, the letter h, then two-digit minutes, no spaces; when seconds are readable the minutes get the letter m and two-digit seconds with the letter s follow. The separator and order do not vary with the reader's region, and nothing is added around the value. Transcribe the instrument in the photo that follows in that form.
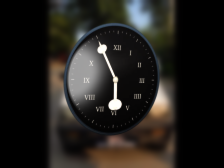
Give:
5h55
